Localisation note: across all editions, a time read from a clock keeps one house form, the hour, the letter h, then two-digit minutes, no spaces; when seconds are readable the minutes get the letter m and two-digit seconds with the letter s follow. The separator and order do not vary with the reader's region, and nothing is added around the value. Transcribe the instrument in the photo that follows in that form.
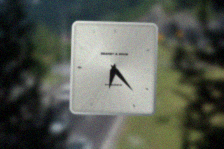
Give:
6h23
